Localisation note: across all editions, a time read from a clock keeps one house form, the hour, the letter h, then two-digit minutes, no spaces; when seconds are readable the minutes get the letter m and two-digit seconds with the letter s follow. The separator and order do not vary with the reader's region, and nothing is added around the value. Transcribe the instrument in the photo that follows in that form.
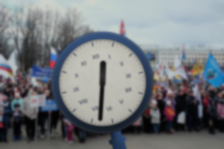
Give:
12h33
